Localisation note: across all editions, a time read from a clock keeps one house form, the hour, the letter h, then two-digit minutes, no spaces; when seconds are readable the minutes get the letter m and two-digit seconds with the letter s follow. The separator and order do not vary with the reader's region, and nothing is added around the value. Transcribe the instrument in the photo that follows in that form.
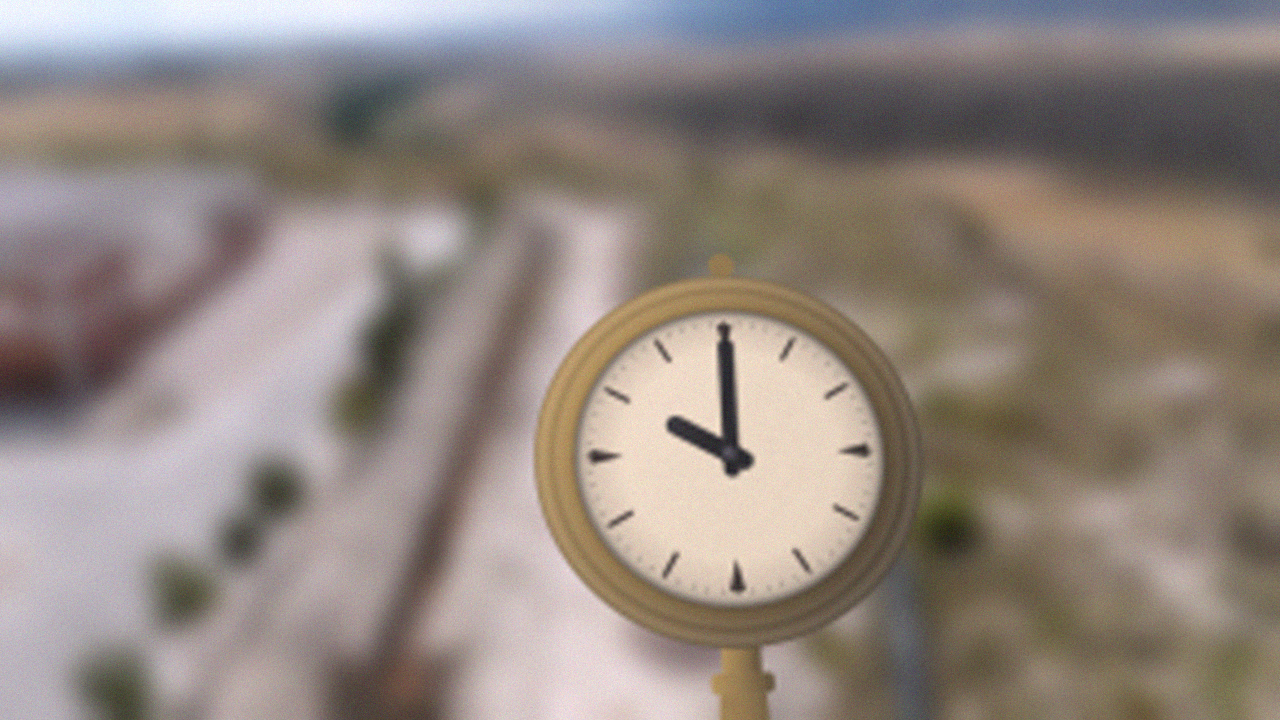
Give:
10h00
